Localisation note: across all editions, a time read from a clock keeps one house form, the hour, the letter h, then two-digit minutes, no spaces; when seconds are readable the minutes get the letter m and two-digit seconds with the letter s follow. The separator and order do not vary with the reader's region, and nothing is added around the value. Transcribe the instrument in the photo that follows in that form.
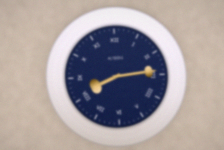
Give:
8h14
